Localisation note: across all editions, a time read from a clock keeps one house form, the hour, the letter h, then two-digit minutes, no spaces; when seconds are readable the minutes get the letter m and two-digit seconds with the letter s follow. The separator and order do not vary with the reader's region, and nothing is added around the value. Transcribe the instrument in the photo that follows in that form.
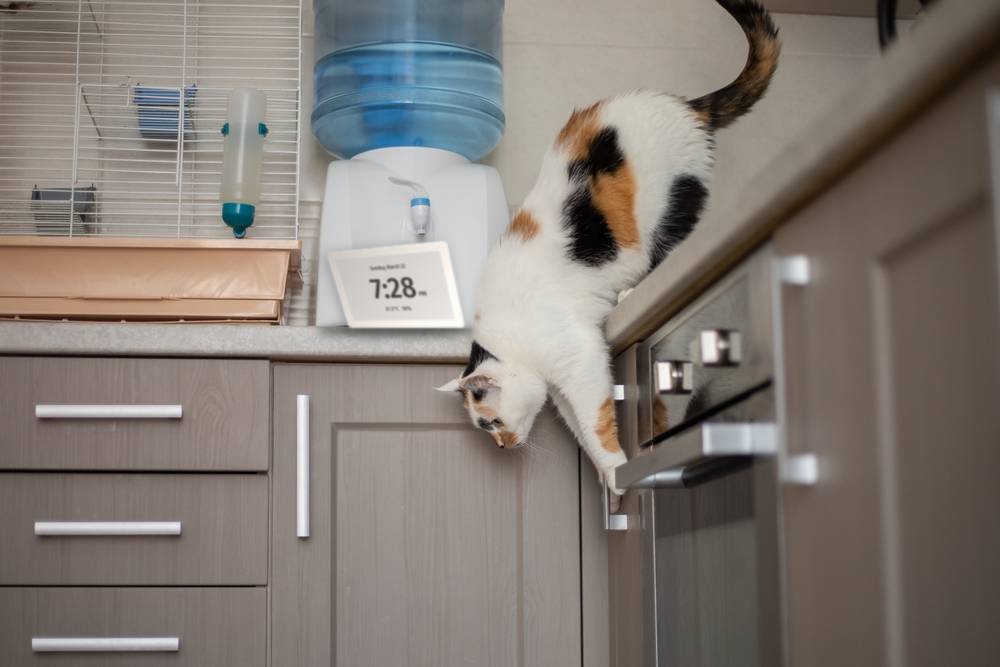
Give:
7h28
